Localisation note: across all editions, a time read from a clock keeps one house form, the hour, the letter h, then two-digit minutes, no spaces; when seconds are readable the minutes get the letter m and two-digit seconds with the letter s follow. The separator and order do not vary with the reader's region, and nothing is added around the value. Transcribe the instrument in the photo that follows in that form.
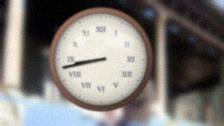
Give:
8h43
